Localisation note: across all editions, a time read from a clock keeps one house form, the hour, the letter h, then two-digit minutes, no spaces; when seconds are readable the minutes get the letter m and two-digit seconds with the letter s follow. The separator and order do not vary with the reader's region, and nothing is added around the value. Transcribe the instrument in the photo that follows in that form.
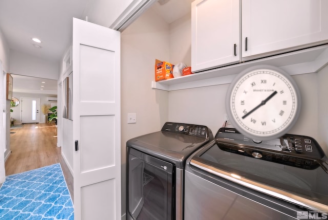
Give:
1h39
